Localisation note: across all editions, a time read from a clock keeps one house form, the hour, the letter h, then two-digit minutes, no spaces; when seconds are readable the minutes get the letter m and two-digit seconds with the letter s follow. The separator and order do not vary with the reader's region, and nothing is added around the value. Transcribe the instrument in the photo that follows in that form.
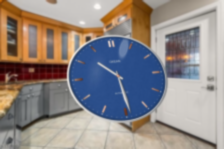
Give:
10h29
